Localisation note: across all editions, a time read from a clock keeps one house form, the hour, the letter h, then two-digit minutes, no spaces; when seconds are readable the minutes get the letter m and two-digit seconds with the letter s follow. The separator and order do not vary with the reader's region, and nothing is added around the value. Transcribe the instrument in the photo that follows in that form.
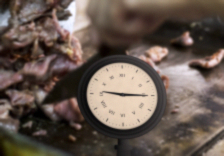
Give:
9h15
